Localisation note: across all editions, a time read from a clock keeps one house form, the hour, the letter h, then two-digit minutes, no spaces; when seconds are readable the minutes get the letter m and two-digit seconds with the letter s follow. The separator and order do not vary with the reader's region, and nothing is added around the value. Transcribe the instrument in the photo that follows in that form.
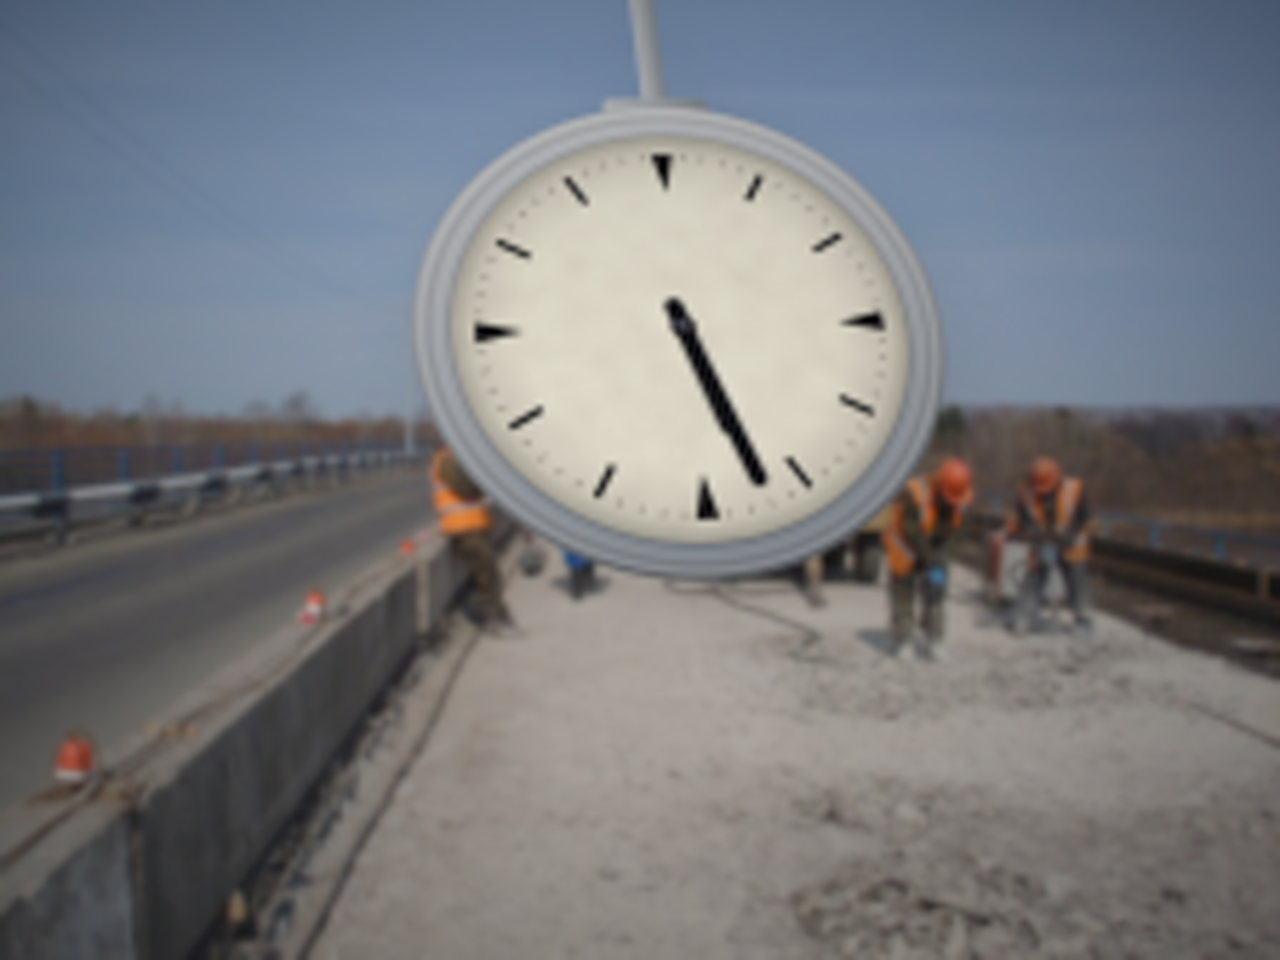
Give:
5h27
